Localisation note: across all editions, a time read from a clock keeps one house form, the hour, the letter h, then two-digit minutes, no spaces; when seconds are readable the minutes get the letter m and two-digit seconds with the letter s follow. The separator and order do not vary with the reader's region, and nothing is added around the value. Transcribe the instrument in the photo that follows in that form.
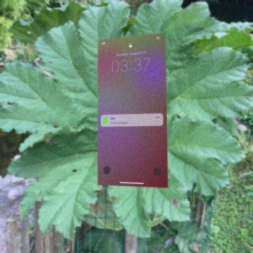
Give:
3h37
